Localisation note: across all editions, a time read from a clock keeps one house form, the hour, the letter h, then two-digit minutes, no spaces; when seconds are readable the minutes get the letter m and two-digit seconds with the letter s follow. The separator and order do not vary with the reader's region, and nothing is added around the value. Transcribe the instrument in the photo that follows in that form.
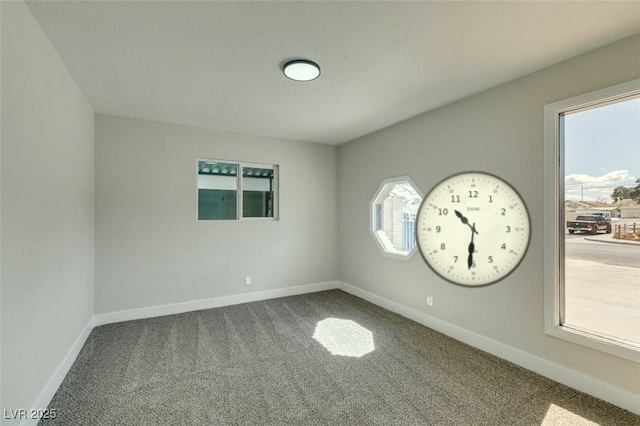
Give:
10h31
